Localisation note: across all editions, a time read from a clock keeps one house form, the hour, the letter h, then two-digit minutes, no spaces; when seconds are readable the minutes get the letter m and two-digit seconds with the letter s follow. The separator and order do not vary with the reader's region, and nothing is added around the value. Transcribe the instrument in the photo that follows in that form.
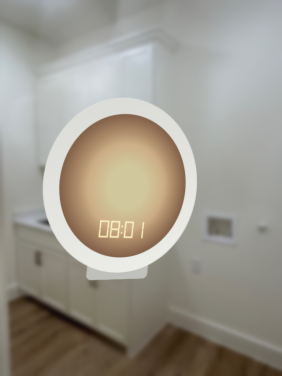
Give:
8h01
